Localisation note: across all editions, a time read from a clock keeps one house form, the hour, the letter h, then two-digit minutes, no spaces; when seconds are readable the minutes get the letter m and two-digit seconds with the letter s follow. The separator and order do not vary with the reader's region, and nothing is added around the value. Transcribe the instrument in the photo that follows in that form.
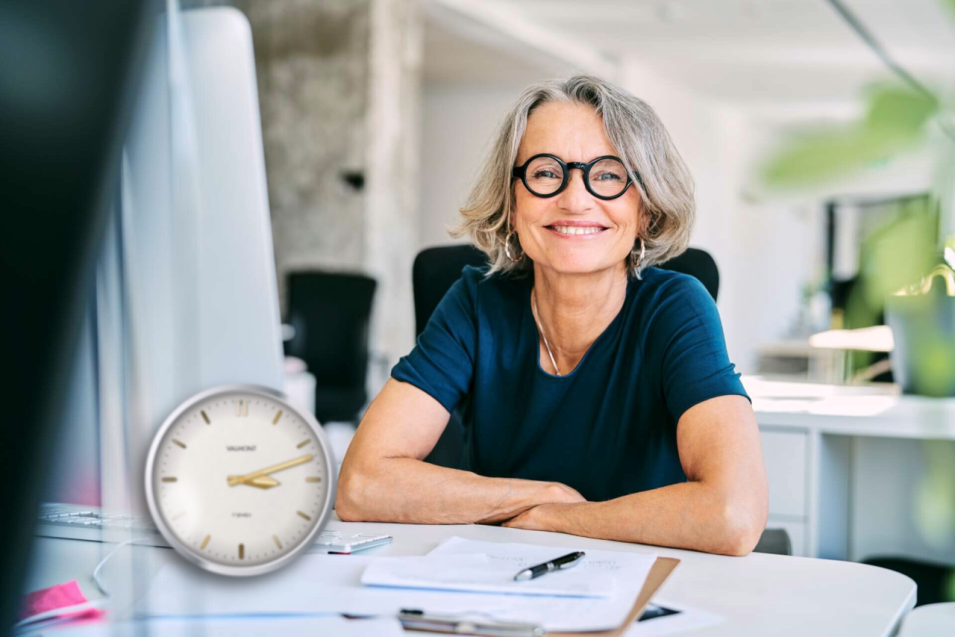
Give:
3h12
